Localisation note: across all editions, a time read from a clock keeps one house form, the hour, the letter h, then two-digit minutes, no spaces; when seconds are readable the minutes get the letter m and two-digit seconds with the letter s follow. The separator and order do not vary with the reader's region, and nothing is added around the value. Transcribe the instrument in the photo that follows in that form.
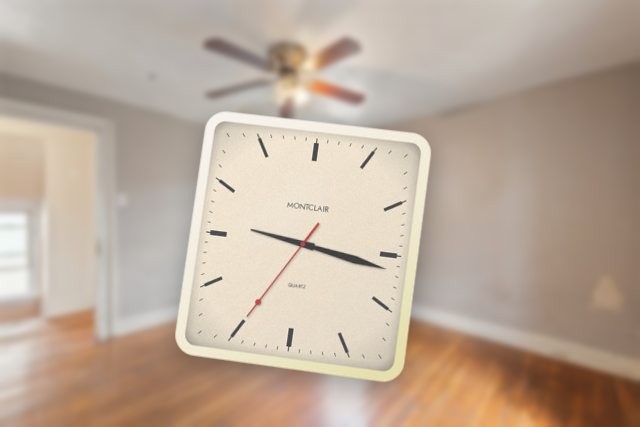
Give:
9h16m35s
